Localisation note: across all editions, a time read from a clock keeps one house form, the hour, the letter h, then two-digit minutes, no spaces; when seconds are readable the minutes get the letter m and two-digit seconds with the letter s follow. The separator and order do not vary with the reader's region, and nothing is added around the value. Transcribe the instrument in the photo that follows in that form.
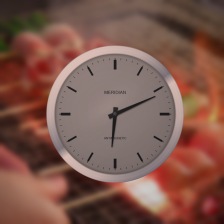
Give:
6h11
